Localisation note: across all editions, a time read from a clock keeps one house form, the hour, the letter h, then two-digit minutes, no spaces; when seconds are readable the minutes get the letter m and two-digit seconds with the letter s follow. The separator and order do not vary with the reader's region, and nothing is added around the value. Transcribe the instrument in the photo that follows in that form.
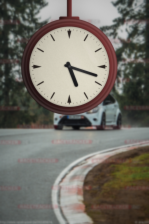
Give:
5h18
